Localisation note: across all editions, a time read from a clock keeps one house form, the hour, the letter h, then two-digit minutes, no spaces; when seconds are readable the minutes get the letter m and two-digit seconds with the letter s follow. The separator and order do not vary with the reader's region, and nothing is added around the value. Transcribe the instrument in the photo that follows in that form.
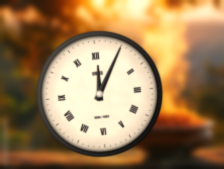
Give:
12h05
